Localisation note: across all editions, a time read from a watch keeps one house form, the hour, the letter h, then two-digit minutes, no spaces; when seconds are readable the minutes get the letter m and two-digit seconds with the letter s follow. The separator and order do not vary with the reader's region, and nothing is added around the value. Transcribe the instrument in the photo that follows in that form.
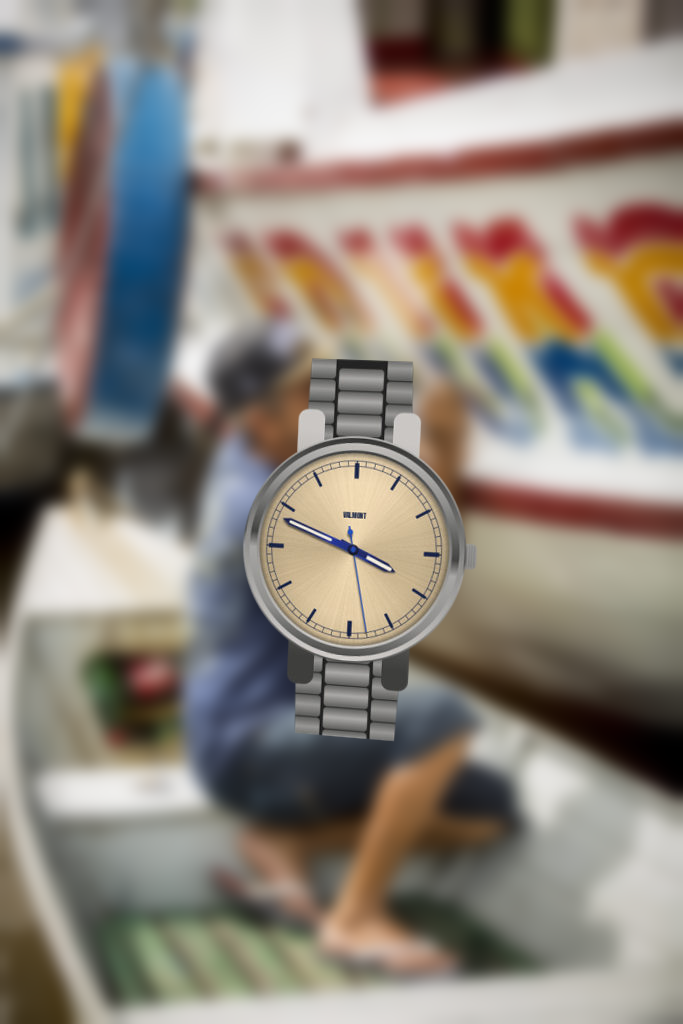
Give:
3h48m28s
